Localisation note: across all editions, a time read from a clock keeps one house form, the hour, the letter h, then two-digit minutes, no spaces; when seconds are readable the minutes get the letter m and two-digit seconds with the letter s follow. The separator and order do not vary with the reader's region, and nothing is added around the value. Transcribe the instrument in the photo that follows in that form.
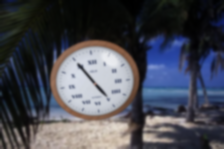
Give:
4h55
